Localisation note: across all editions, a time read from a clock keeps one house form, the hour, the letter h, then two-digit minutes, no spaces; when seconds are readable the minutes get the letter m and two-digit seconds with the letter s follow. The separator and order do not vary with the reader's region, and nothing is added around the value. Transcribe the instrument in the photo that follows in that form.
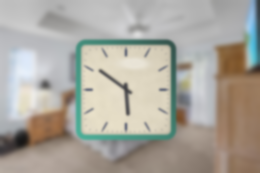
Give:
5h51
